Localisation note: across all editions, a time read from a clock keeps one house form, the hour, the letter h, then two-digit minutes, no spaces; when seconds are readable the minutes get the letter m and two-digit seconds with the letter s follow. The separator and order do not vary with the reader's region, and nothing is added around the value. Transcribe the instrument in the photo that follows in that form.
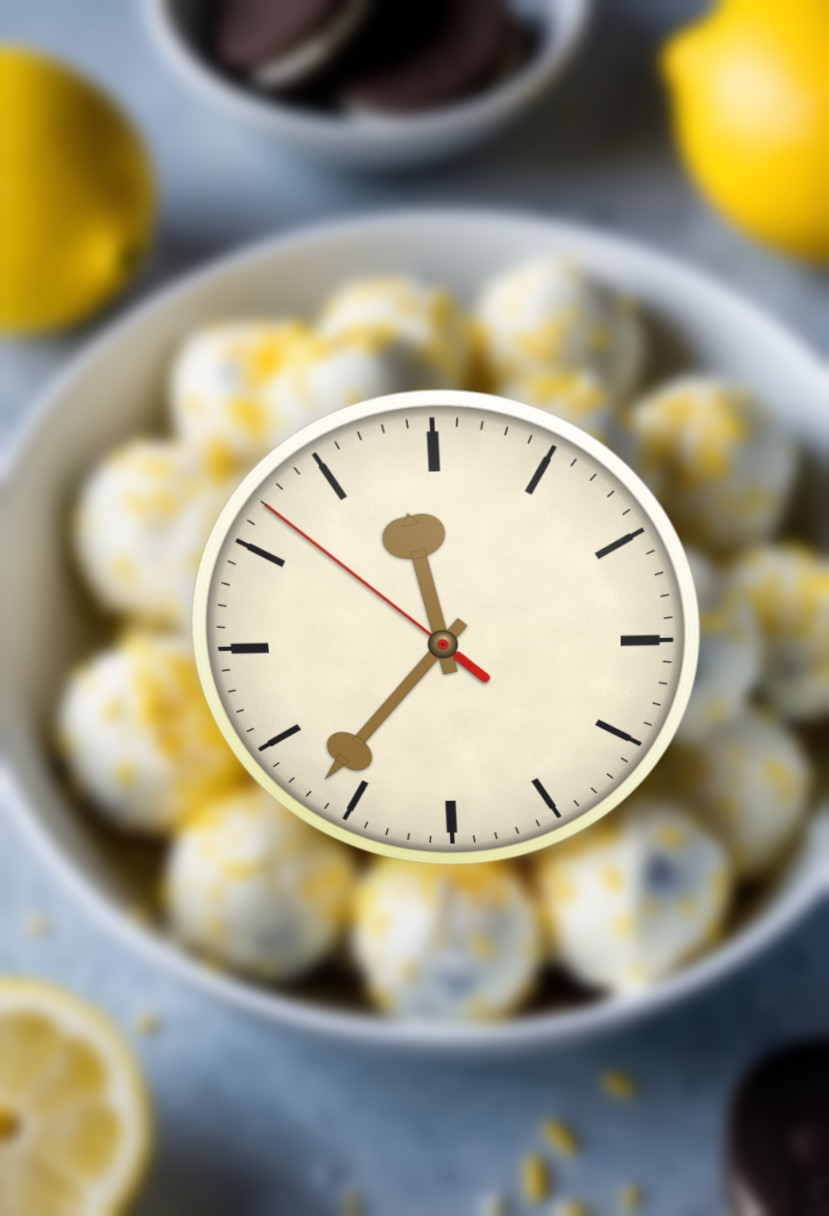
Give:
11h36m52s
